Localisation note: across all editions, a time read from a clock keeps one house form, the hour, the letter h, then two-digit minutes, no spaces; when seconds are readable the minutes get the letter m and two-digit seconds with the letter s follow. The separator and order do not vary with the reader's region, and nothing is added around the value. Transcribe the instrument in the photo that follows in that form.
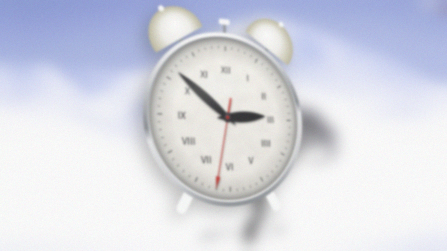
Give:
2h51m32s
